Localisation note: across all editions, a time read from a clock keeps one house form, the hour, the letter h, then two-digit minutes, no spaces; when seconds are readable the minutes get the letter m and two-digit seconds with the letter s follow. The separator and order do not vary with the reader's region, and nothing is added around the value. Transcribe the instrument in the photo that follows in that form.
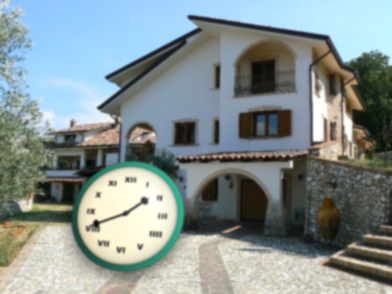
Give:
1h41
